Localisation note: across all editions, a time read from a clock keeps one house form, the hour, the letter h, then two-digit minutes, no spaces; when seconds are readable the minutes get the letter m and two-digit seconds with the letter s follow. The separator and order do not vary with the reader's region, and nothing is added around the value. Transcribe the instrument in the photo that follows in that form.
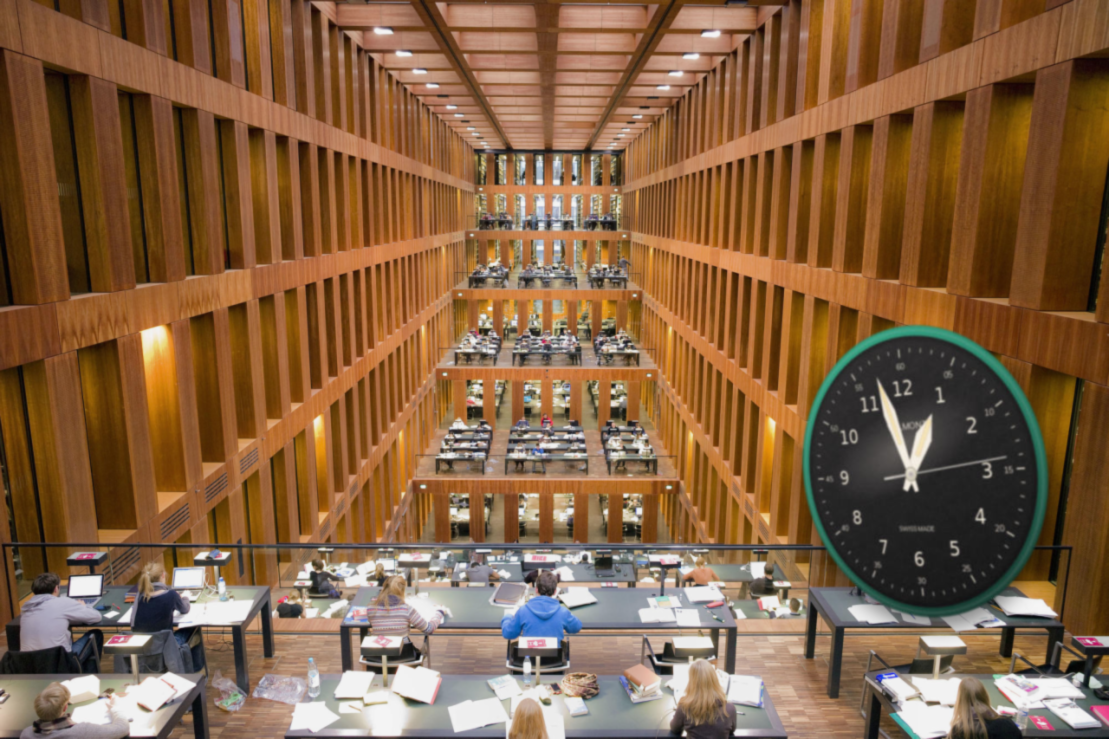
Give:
12h57m14s
